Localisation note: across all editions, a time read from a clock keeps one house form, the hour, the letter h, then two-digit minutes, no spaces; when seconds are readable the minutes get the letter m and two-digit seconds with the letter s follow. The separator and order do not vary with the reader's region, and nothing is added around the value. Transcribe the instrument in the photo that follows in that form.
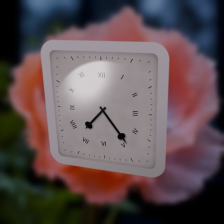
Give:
7h24
